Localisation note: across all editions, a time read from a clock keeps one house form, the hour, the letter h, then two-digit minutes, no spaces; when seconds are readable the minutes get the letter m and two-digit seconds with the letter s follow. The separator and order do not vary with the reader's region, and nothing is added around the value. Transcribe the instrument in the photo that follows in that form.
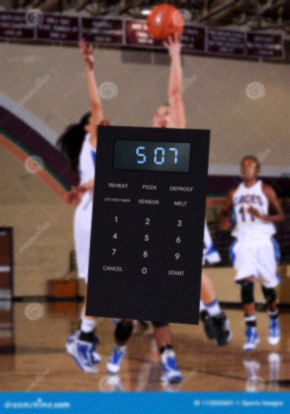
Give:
5h07
